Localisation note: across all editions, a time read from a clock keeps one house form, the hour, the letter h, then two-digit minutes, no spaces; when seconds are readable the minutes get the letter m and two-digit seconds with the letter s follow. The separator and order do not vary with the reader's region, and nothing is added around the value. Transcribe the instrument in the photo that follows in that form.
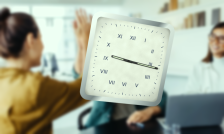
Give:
9h16
